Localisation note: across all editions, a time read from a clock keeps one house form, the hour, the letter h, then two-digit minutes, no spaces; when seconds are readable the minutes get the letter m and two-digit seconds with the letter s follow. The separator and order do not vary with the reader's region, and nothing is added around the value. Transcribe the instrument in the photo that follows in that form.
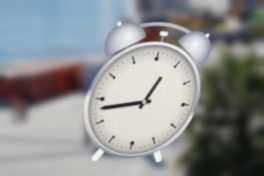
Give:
12h43
